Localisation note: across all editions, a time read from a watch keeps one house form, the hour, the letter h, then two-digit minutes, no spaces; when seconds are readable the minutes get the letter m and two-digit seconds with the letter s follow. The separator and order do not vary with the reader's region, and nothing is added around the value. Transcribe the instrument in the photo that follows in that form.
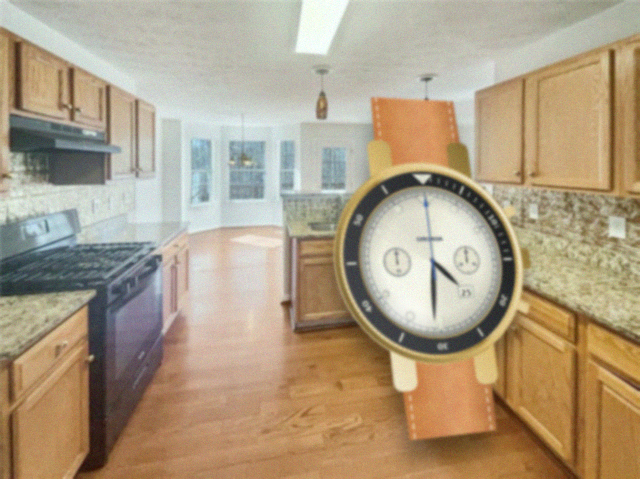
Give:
4h31
